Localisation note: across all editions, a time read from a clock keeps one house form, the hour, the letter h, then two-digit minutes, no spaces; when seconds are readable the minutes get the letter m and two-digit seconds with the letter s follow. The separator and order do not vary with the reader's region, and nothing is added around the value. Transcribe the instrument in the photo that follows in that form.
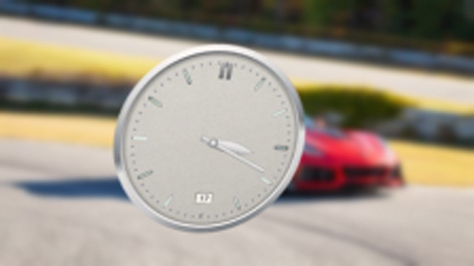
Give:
3h19
